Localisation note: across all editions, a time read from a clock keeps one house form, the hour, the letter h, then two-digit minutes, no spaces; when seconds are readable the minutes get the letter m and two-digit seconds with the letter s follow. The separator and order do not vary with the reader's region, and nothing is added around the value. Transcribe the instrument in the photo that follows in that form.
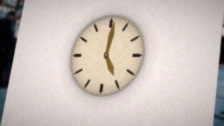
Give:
5h01
